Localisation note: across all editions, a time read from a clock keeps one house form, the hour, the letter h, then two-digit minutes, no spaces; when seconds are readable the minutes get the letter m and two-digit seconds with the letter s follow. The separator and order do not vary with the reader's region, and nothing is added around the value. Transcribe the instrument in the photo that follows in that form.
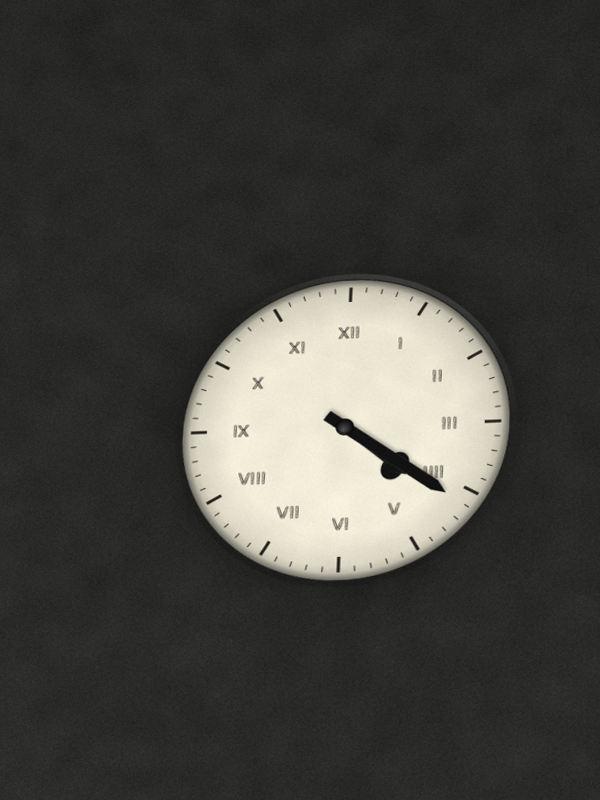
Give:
4h21
